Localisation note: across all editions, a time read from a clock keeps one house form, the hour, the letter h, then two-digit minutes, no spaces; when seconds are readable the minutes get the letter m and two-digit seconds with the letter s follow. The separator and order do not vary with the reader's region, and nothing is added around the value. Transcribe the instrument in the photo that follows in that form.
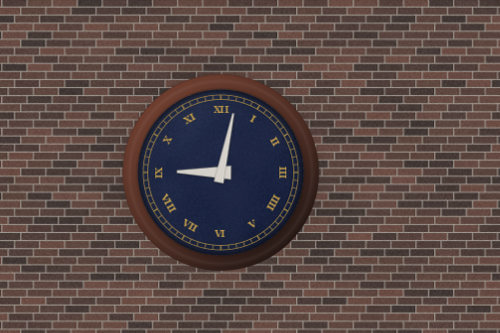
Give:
9h02
